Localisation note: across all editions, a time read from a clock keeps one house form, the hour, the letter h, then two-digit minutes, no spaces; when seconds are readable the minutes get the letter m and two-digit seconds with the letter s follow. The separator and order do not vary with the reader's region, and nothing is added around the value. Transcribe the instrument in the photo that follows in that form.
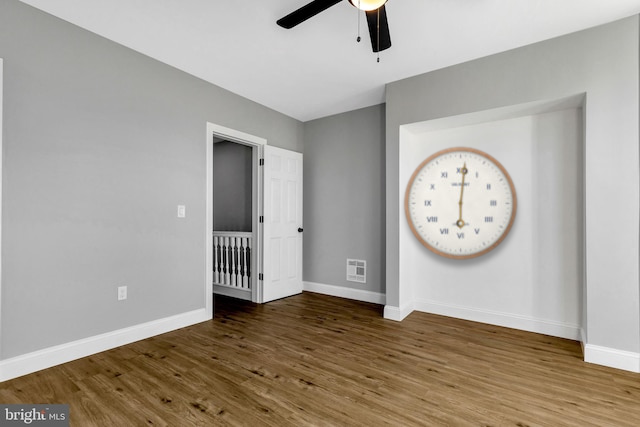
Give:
6h01
